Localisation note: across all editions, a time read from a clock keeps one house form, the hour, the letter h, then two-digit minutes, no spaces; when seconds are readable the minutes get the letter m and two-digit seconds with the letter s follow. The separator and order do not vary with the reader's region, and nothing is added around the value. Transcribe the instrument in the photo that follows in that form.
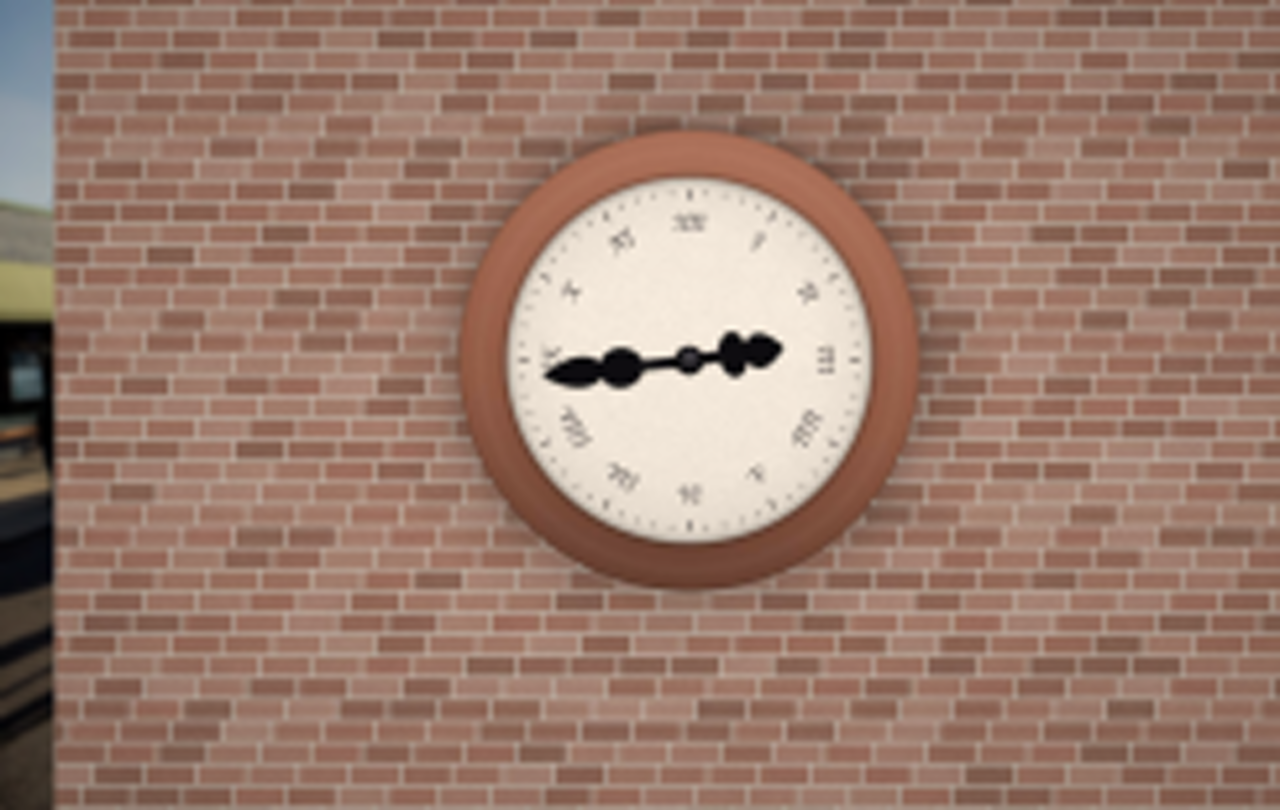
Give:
2h44
